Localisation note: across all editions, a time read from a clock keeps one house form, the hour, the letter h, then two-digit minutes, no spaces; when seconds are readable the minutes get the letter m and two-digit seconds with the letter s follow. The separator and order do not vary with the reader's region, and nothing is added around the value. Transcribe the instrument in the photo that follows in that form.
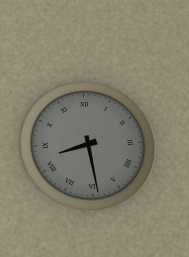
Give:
8h29
